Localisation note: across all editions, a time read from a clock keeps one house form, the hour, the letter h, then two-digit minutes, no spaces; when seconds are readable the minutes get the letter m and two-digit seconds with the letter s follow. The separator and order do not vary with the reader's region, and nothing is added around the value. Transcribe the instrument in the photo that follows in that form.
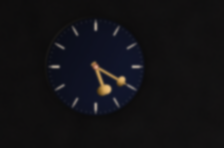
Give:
5h20
